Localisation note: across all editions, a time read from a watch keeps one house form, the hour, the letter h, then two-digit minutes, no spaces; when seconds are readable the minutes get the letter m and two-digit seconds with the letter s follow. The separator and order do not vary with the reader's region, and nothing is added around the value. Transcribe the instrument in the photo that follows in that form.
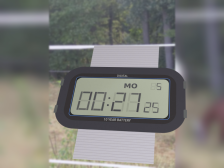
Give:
0h27m25s
